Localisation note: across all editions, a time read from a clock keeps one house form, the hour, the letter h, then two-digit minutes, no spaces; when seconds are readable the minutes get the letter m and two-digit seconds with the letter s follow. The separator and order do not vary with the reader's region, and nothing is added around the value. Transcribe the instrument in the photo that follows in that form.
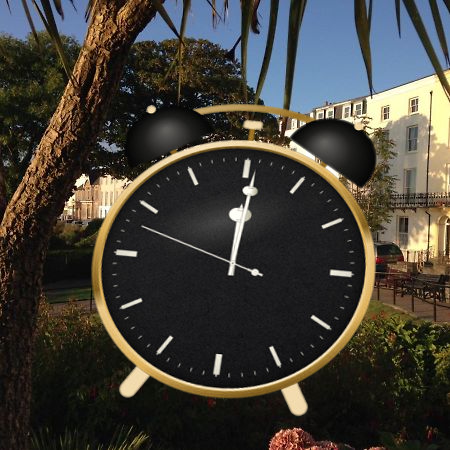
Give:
12h00m48s
